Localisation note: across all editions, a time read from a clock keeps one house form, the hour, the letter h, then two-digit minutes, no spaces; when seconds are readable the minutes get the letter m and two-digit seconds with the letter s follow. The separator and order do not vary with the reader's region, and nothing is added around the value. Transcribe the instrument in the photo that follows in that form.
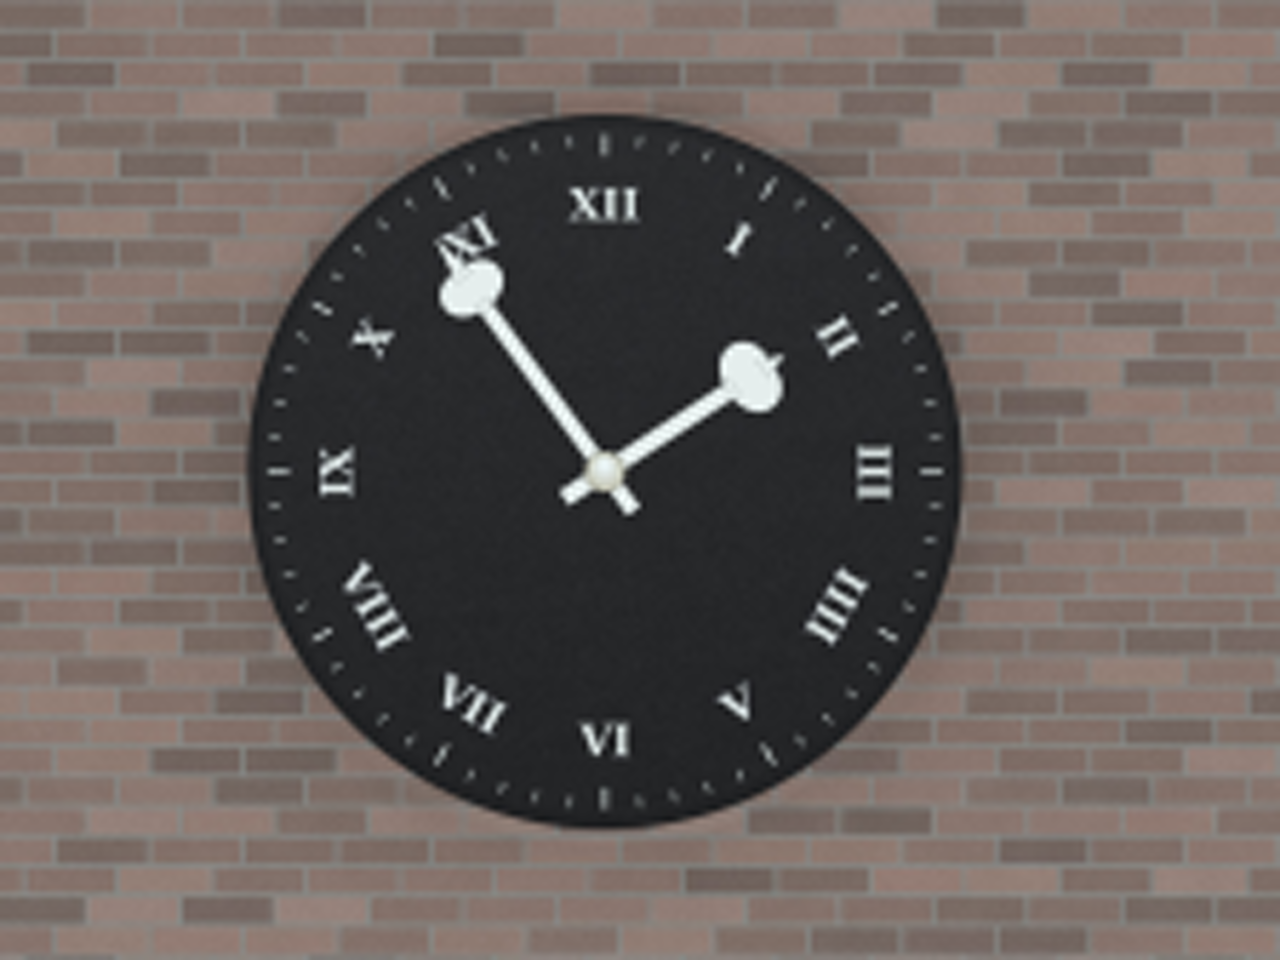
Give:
1h54
